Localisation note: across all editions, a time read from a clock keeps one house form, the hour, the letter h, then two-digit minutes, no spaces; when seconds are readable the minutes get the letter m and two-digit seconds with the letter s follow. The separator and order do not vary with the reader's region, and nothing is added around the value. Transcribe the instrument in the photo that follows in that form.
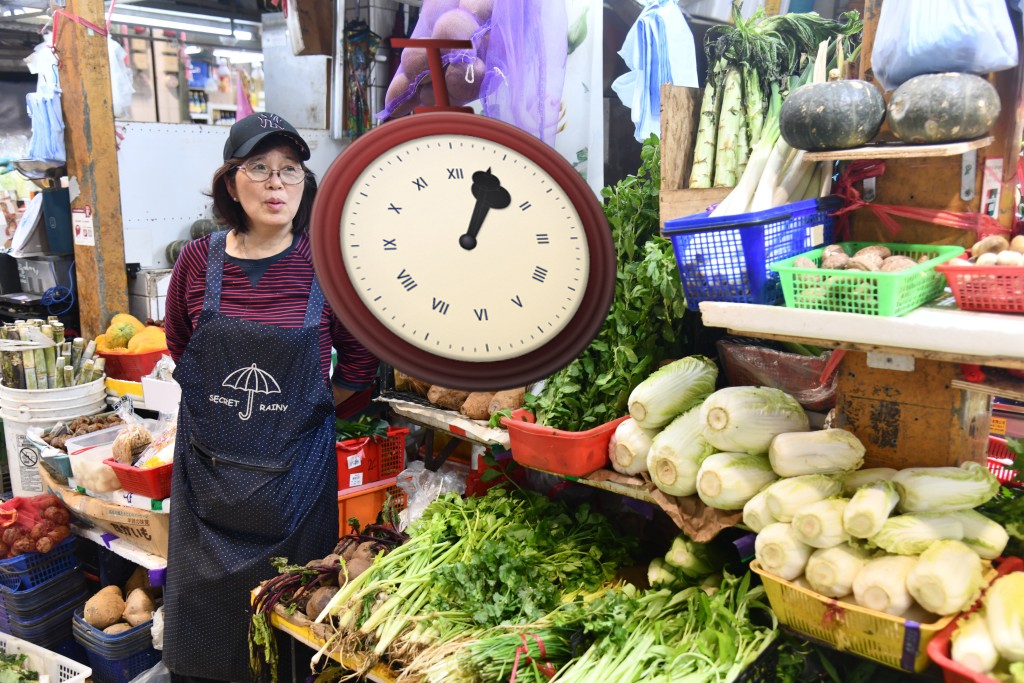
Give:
1h04
